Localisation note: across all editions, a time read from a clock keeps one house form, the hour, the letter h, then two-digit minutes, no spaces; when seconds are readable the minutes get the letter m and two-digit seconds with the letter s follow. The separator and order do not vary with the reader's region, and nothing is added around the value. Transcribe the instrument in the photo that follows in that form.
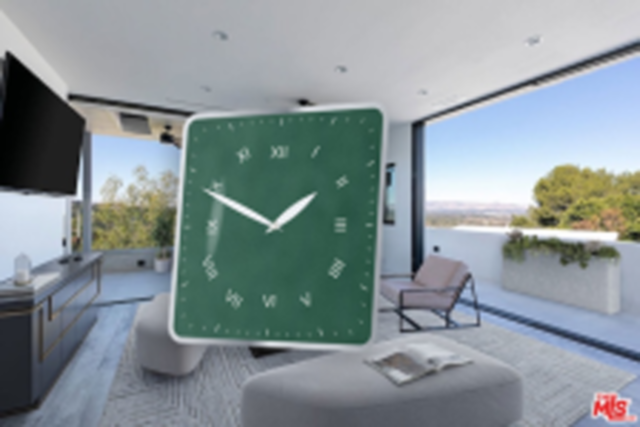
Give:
1h49
